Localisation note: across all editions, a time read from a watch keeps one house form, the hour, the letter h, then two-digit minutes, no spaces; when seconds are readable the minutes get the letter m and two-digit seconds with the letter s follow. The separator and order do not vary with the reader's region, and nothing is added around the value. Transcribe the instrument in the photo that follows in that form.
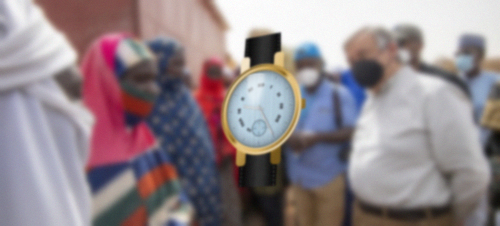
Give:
9h25
